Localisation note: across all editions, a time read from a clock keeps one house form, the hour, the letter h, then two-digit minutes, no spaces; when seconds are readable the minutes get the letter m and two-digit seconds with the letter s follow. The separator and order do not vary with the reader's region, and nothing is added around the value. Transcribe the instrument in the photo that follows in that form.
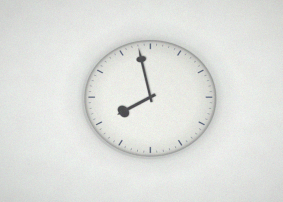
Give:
7h58
